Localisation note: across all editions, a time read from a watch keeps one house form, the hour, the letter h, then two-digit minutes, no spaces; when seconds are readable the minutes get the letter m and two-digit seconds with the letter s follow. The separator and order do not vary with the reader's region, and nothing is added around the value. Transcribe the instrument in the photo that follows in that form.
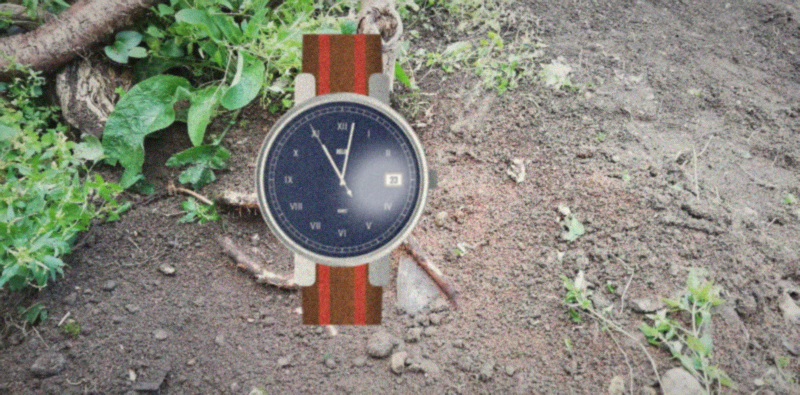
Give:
11h01m55s
